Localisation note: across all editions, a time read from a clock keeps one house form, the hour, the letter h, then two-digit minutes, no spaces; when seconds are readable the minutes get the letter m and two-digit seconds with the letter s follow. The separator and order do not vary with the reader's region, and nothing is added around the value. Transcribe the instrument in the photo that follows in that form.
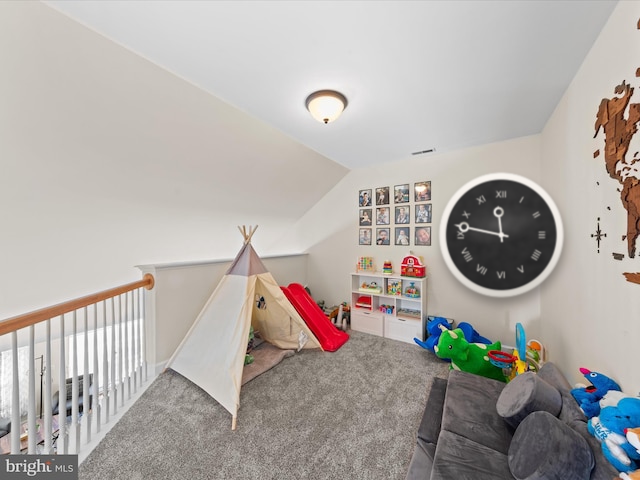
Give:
11h47
